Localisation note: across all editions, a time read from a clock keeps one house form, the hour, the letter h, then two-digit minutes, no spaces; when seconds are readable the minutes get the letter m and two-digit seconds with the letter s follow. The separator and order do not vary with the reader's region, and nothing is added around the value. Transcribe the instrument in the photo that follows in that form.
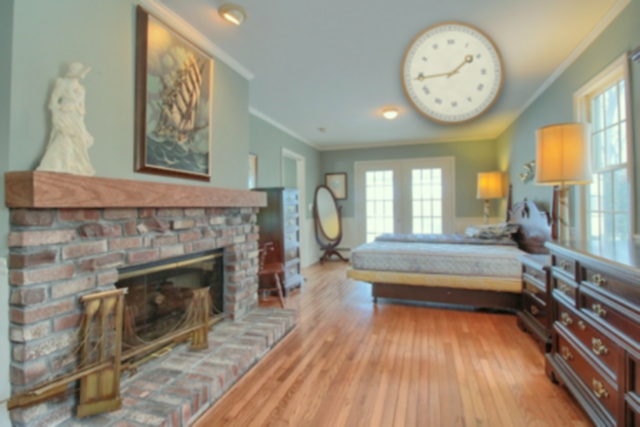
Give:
1h44
